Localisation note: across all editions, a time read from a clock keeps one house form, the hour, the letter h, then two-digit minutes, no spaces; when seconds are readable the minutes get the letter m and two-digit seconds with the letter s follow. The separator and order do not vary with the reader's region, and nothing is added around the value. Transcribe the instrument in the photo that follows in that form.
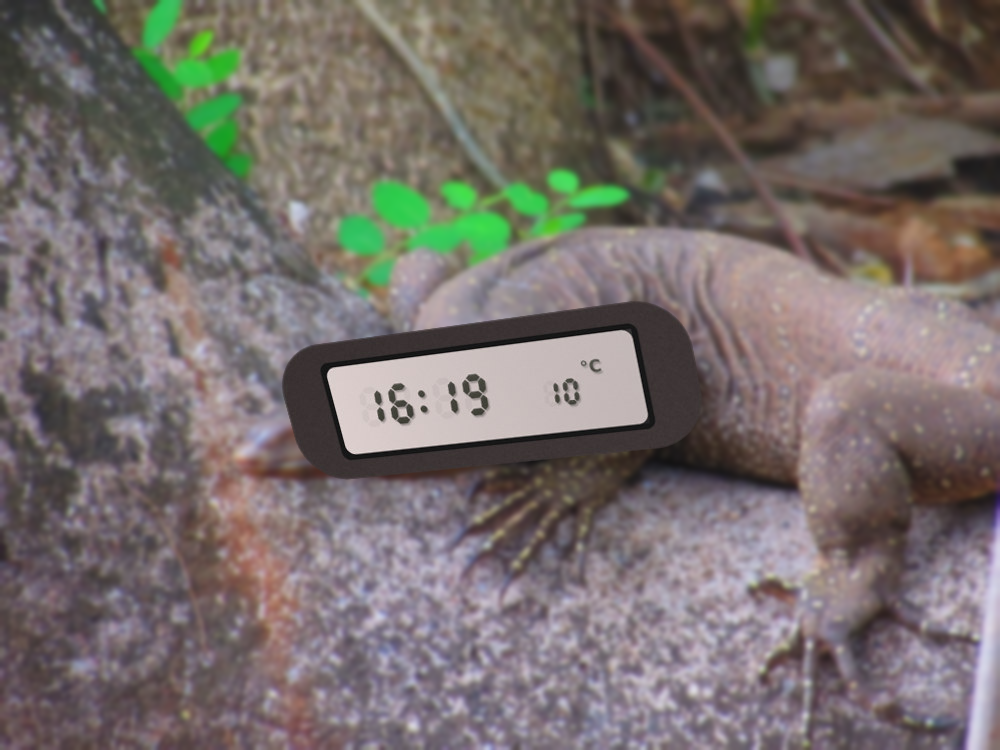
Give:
16h19
